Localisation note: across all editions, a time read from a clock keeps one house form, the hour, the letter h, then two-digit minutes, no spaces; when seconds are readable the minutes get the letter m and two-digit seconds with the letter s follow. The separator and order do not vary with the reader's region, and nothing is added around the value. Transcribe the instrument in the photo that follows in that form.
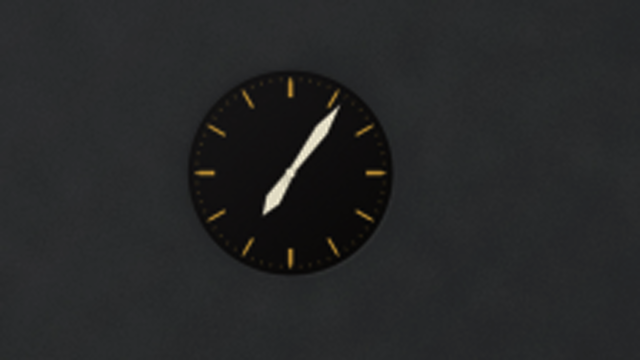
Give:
7h06
